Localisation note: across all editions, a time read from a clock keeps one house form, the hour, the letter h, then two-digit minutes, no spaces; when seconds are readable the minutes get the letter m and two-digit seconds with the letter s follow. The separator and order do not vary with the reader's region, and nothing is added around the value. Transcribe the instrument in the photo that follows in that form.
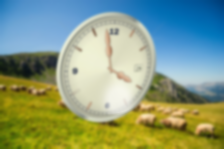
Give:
3h58
